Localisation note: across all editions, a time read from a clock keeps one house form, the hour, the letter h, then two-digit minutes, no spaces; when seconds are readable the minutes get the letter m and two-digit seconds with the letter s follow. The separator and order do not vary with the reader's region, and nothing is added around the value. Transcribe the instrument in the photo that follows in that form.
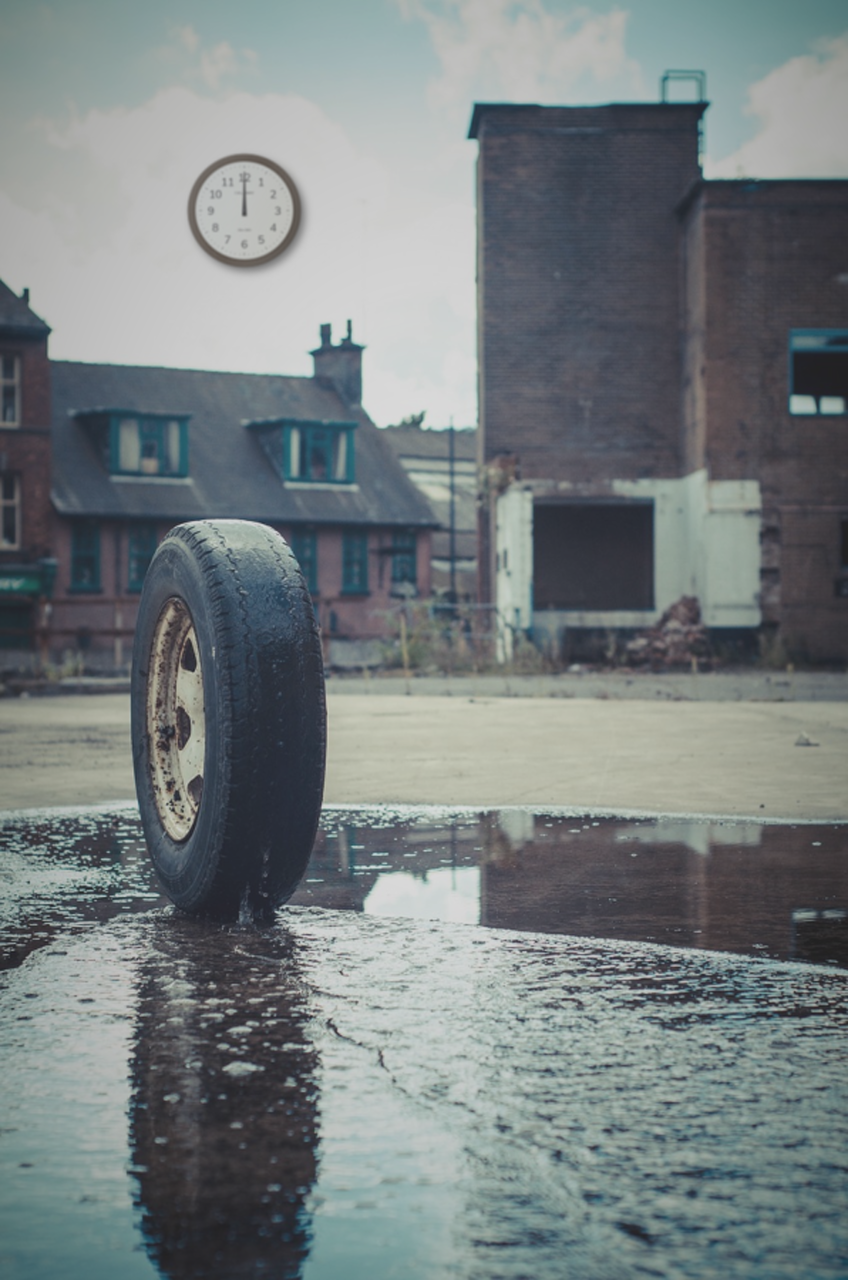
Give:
12h00
